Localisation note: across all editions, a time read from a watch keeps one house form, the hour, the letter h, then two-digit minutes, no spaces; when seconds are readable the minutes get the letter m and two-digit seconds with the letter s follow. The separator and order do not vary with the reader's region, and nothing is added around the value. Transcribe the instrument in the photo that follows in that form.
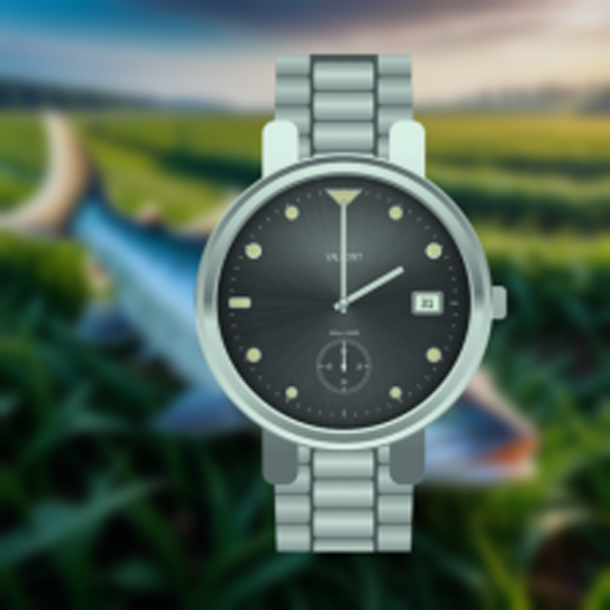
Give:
2h00
